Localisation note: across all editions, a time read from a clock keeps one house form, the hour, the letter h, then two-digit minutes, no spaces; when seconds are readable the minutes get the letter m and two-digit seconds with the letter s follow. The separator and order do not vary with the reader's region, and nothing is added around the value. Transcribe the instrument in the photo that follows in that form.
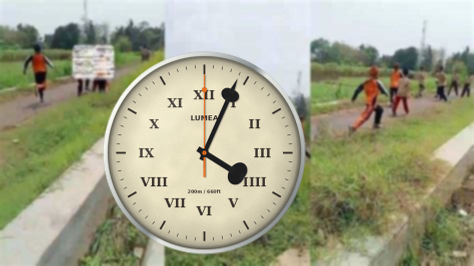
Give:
4h04m00s
